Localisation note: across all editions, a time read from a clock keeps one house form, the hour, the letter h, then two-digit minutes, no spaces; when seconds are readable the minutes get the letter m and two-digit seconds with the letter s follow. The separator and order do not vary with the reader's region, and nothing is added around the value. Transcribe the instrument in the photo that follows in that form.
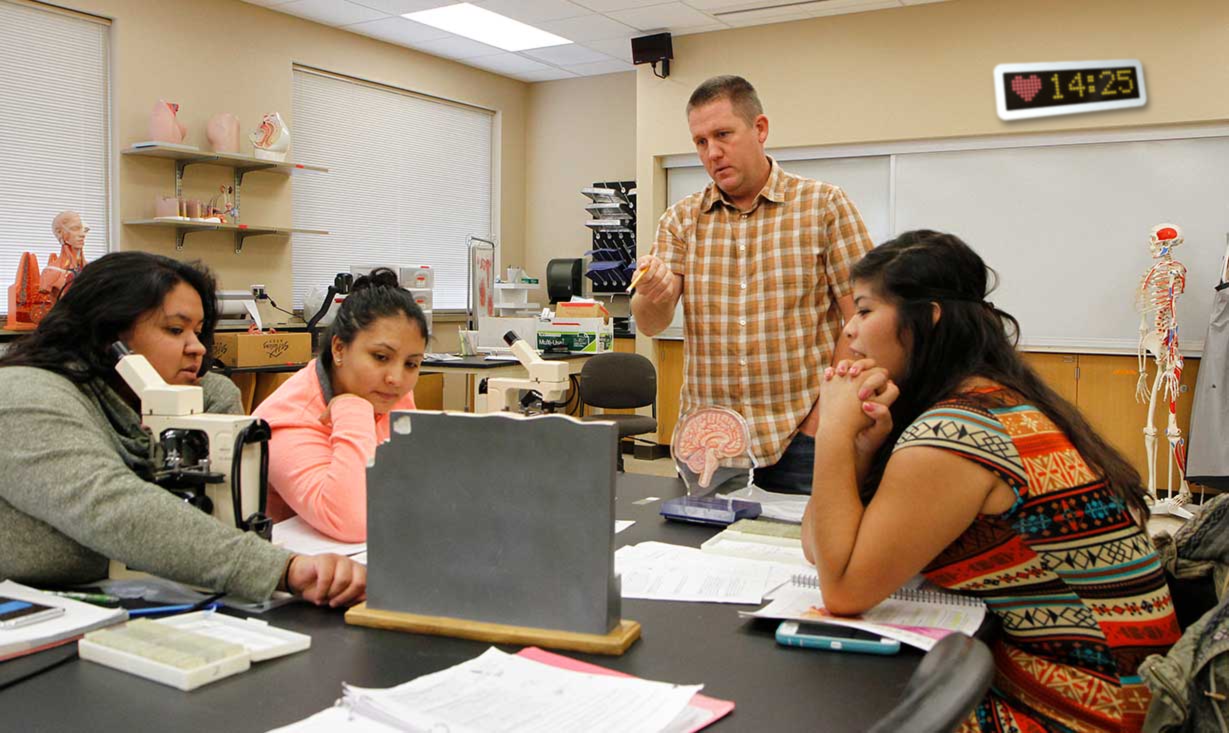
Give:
14h25
